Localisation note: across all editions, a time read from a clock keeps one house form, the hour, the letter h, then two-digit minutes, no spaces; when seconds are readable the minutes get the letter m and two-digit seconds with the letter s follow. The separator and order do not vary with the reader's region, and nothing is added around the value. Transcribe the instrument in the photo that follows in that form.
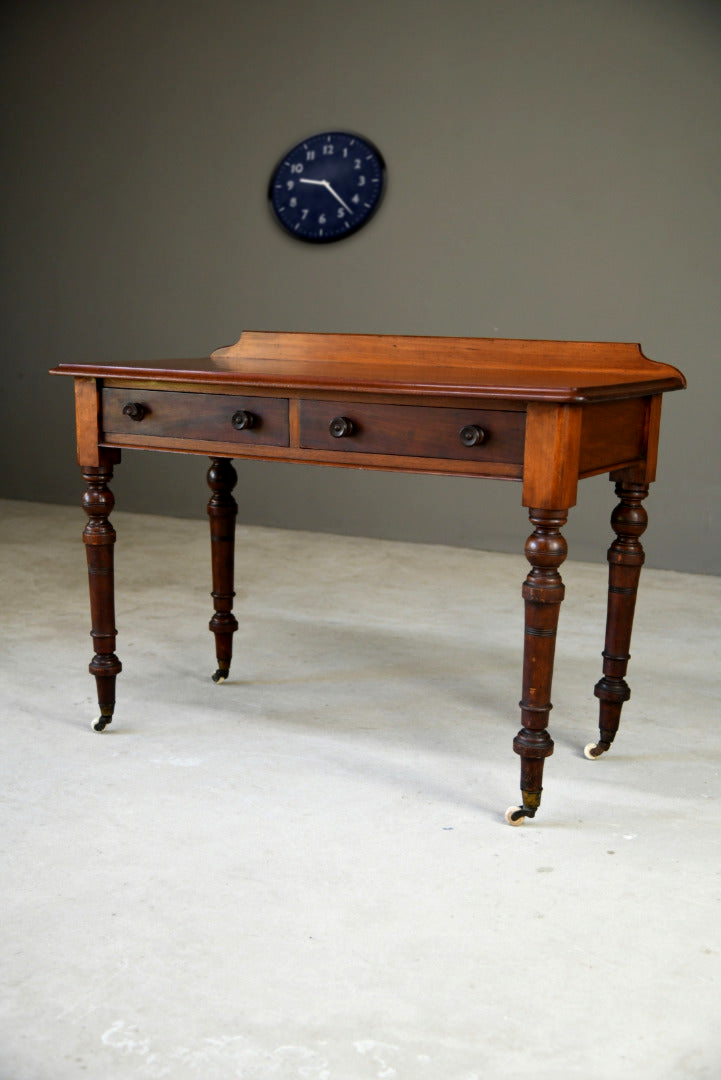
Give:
9h23
